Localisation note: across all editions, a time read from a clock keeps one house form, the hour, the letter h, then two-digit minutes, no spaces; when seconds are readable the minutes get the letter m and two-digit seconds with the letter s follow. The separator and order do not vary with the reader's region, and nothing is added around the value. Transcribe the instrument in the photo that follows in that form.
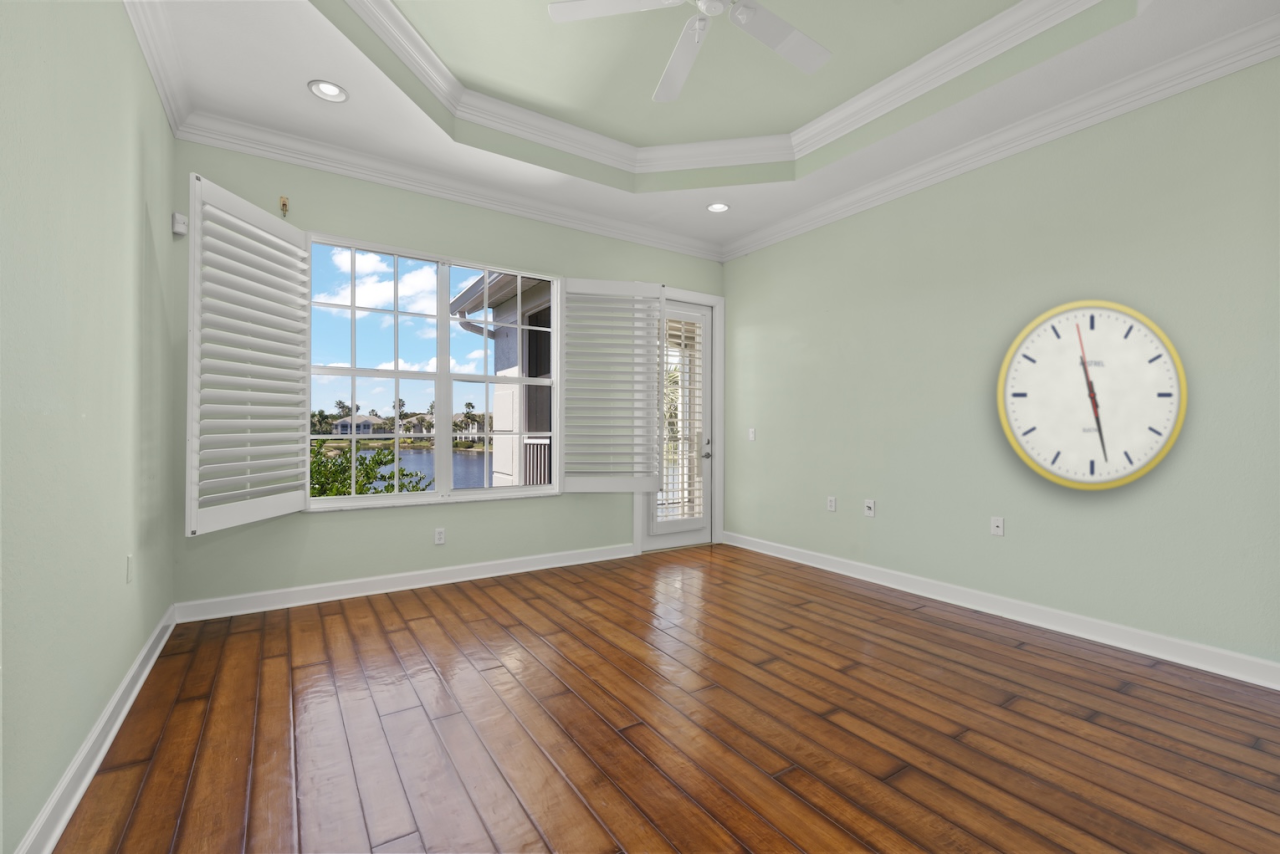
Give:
11h27m58s
